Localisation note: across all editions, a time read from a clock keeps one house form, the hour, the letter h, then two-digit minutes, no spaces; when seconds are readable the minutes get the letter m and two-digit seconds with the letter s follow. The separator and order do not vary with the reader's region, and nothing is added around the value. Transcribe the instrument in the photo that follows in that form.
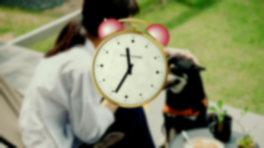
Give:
11h34
